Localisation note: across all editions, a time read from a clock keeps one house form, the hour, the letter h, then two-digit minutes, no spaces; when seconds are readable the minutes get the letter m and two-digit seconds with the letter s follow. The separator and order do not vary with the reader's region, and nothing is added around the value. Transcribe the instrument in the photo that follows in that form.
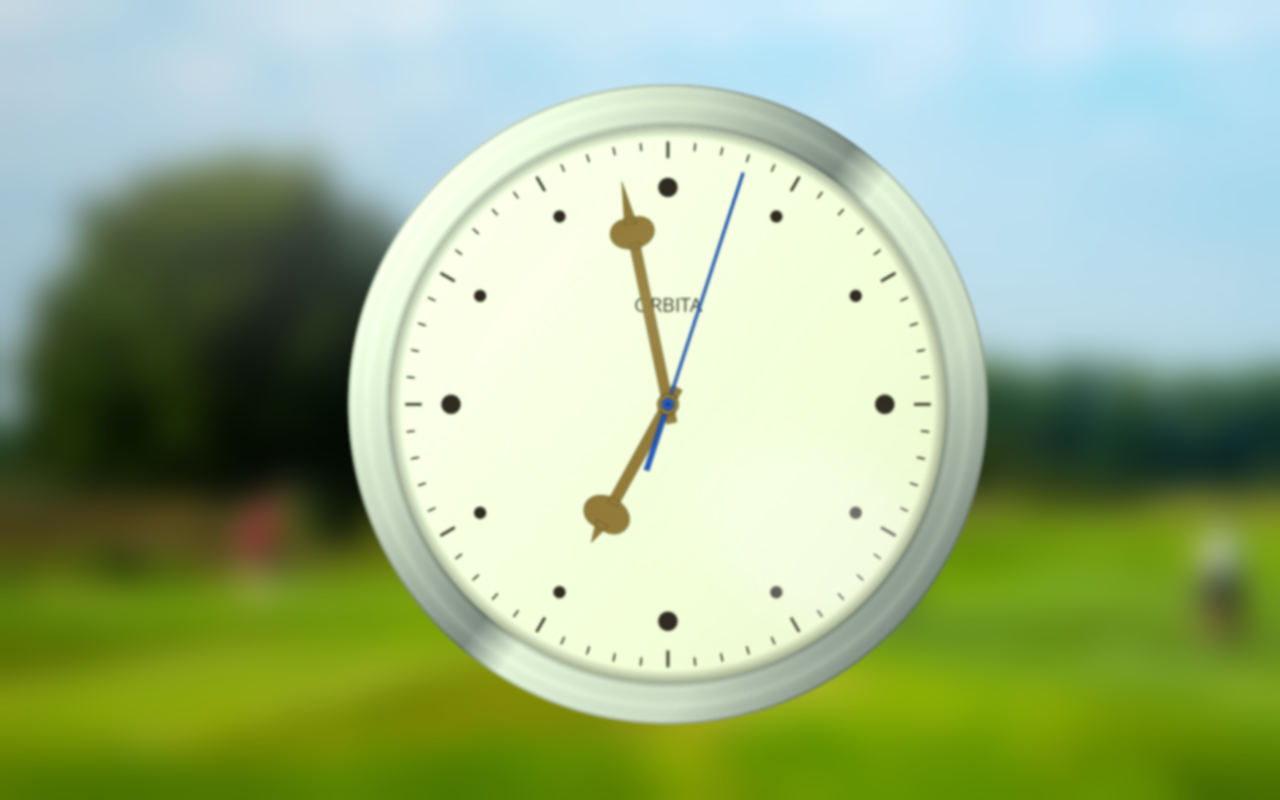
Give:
6h58m03s
